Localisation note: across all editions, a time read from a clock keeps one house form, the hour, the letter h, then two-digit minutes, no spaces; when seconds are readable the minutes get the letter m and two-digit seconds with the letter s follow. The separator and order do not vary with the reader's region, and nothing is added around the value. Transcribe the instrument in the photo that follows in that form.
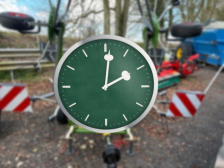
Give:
2h01
